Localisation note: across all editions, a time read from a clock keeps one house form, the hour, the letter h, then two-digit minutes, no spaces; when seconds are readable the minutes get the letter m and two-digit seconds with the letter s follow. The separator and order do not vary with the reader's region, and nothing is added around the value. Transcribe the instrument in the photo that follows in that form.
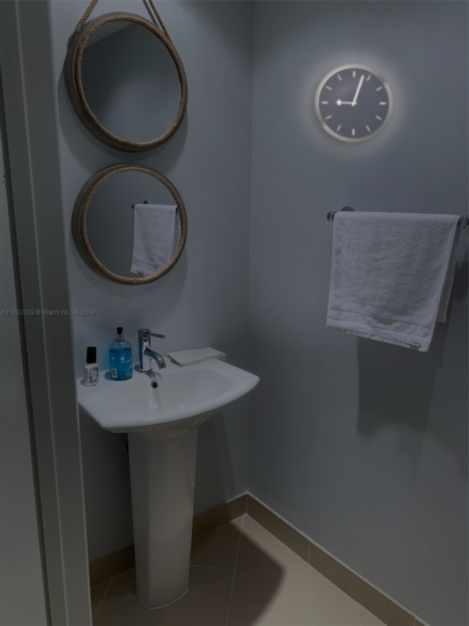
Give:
9h03
